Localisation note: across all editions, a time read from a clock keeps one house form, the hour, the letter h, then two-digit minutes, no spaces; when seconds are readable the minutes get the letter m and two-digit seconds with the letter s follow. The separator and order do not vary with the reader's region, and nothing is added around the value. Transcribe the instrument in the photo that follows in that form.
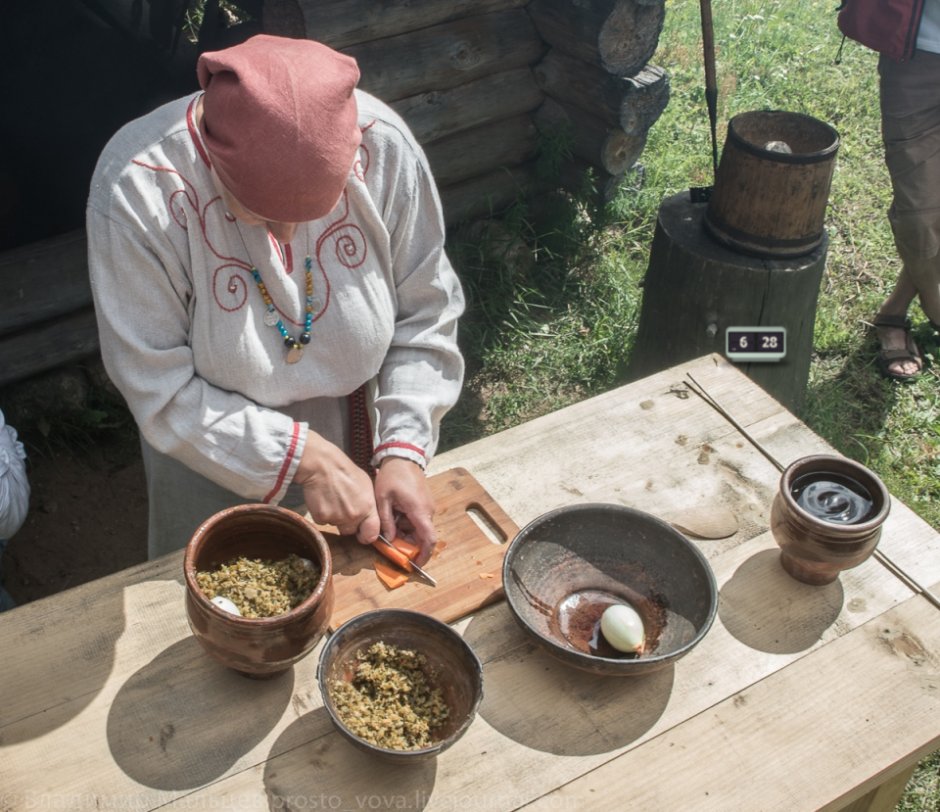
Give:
6h28
